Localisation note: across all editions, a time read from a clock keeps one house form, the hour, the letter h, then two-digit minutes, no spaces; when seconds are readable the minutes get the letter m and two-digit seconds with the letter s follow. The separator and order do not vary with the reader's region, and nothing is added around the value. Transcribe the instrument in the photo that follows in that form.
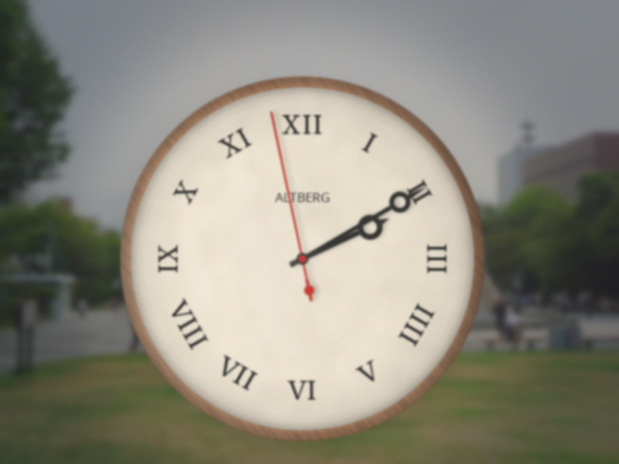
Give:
2h09m58s
